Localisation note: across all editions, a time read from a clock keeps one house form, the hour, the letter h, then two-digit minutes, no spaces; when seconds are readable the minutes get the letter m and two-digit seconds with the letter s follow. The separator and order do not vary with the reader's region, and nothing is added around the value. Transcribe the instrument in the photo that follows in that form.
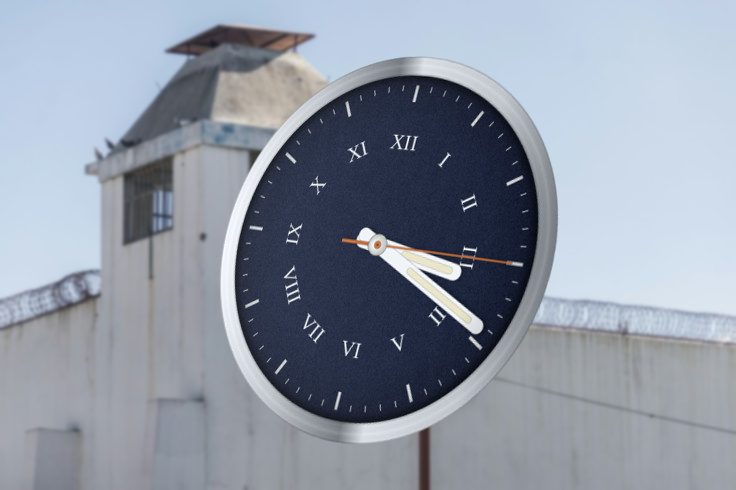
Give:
3h19m15s
